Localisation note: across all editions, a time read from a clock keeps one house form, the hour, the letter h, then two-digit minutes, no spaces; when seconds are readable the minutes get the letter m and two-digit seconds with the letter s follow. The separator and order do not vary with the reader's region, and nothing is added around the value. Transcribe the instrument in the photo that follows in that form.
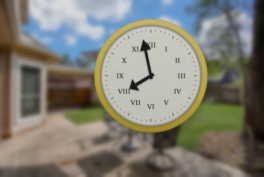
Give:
7h58
